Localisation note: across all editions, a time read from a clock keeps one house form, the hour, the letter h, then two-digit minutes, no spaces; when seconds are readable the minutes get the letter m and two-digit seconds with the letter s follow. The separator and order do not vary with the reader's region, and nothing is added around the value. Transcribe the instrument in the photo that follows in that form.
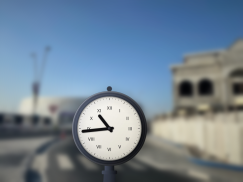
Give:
10h44
